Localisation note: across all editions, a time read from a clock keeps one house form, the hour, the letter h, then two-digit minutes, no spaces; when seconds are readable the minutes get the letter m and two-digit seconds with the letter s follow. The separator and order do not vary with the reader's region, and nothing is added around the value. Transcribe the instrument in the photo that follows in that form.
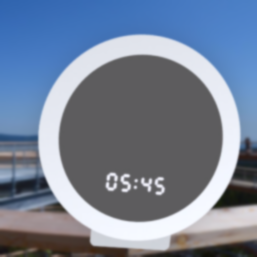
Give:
5h45
